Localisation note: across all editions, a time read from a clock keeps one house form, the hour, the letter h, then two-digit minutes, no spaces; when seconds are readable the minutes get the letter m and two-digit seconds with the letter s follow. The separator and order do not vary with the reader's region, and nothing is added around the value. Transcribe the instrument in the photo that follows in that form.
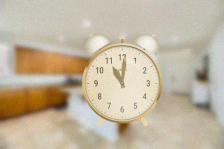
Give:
11h01
